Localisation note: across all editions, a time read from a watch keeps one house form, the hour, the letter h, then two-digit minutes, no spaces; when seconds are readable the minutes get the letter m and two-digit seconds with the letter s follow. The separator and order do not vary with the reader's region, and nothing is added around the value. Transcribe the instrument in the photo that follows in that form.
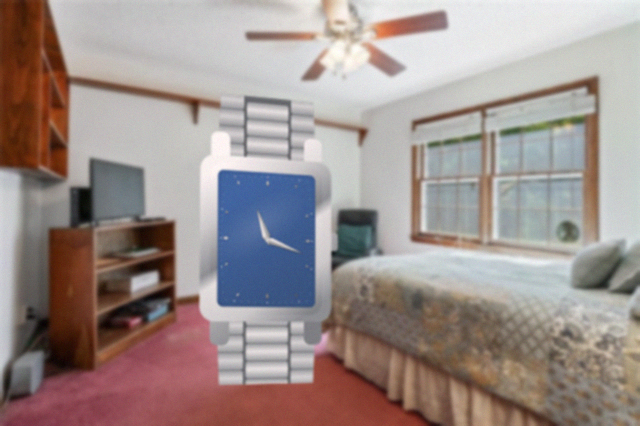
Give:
11h18
